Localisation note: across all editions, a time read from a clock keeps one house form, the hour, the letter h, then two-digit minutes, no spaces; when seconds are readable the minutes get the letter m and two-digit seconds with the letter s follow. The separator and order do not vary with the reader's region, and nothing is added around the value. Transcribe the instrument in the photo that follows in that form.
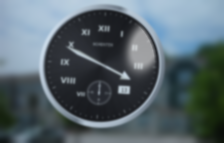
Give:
3h49
